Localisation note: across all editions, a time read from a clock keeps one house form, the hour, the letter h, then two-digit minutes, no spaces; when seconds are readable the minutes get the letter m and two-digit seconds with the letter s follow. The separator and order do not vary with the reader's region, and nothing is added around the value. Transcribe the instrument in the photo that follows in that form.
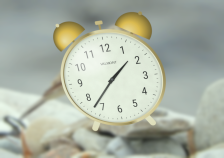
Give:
1h37
